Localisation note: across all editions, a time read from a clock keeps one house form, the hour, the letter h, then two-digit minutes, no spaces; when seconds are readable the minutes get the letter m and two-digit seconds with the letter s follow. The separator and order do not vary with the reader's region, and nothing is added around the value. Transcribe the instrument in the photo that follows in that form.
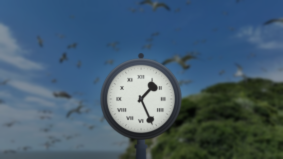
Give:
1h26
